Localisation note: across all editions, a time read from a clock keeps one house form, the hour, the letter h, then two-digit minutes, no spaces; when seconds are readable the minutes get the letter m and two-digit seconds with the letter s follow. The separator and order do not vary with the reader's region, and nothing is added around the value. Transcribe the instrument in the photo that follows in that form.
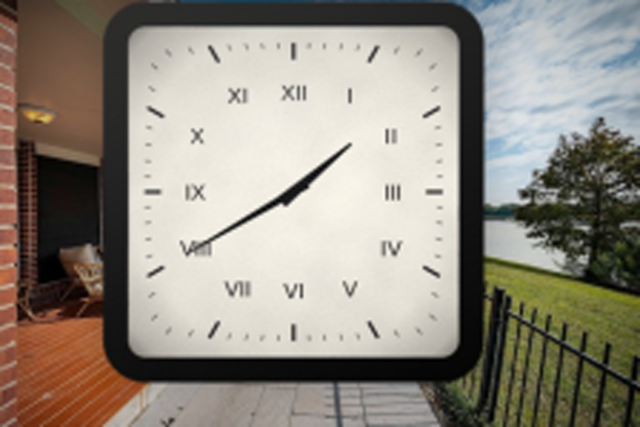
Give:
1h40
